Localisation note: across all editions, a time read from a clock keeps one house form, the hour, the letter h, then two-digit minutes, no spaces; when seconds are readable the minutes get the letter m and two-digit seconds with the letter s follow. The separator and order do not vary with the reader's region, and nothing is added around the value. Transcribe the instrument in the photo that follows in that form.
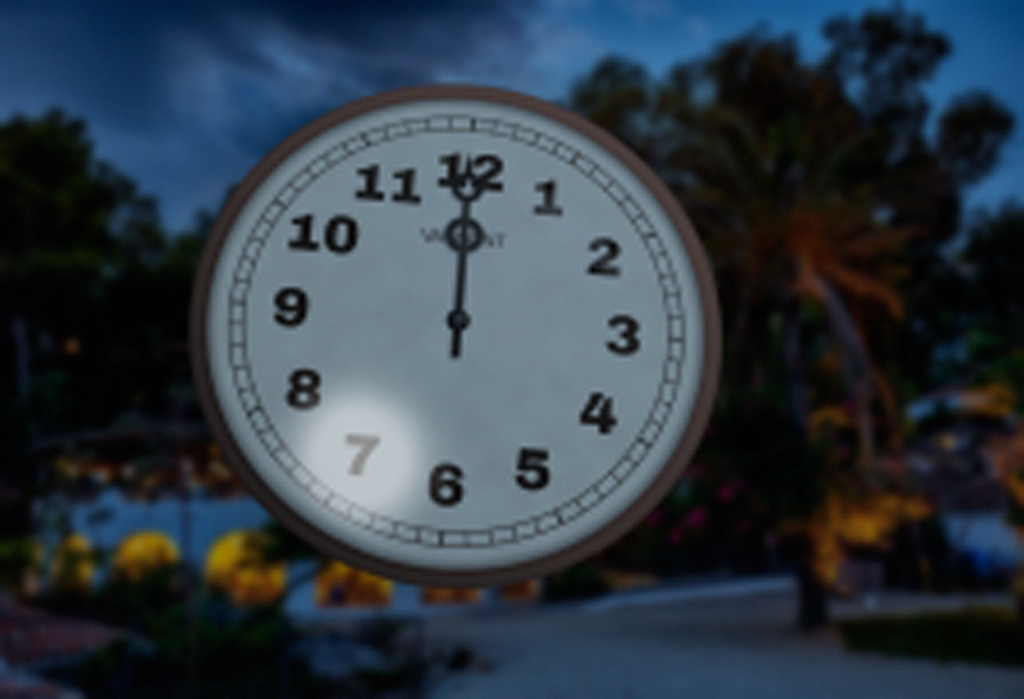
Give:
12h00
